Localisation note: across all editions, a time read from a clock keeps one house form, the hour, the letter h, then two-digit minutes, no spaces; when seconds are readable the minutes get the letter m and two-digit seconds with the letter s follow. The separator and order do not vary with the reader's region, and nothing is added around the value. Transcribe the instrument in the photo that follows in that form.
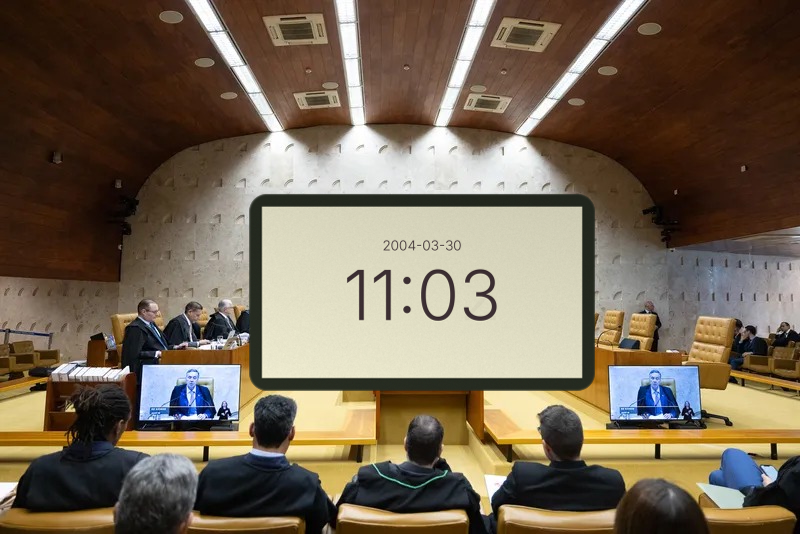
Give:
11h03
